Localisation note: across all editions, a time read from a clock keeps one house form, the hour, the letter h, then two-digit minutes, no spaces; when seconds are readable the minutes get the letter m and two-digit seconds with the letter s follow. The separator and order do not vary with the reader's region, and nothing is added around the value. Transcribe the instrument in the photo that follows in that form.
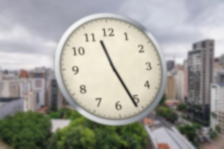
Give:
11h26
